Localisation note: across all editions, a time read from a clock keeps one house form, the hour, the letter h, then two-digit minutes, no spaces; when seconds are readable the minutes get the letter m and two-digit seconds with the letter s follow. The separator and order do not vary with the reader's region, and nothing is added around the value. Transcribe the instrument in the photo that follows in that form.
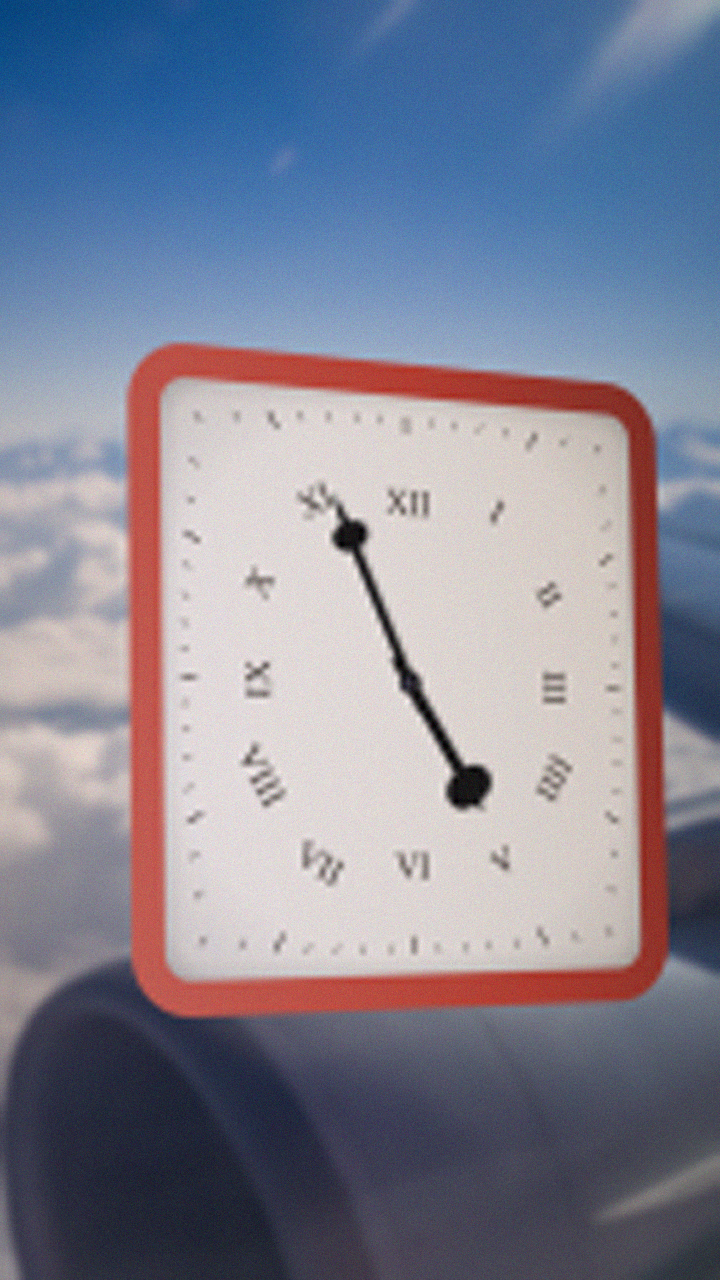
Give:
4h56
